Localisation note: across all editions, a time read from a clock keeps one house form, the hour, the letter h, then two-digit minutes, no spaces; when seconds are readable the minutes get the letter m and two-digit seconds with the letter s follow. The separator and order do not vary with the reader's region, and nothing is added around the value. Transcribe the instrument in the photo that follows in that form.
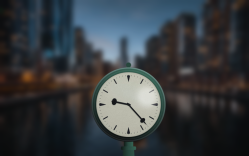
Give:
9h23
